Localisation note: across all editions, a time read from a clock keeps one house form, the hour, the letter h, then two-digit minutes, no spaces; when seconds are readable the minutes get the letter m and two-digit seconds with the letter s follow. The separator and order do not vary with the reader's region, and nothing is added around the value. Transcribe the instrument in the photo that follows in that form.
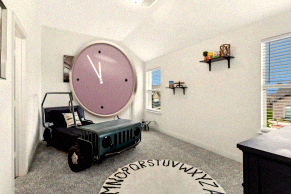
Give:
11h55
